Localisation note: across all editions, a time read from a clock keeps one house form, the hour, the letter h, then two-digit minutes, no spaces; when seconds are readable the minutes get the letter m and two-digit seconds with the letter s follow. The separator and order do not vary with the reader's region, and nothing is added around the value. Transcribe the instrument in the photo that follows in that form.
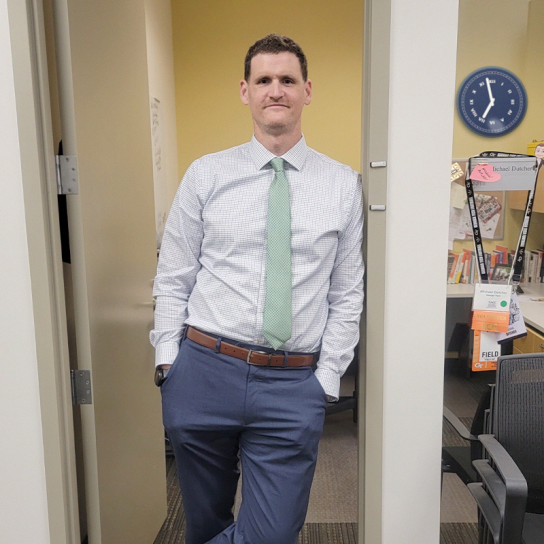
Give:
6h58
